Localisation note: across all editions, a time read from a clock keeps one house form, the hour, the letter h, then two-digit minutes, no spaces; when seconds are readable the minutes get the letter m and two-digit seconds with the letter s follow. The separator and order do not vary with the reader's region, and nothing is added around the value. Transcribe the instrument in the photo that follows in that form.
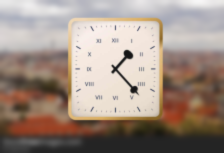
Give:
1h23
